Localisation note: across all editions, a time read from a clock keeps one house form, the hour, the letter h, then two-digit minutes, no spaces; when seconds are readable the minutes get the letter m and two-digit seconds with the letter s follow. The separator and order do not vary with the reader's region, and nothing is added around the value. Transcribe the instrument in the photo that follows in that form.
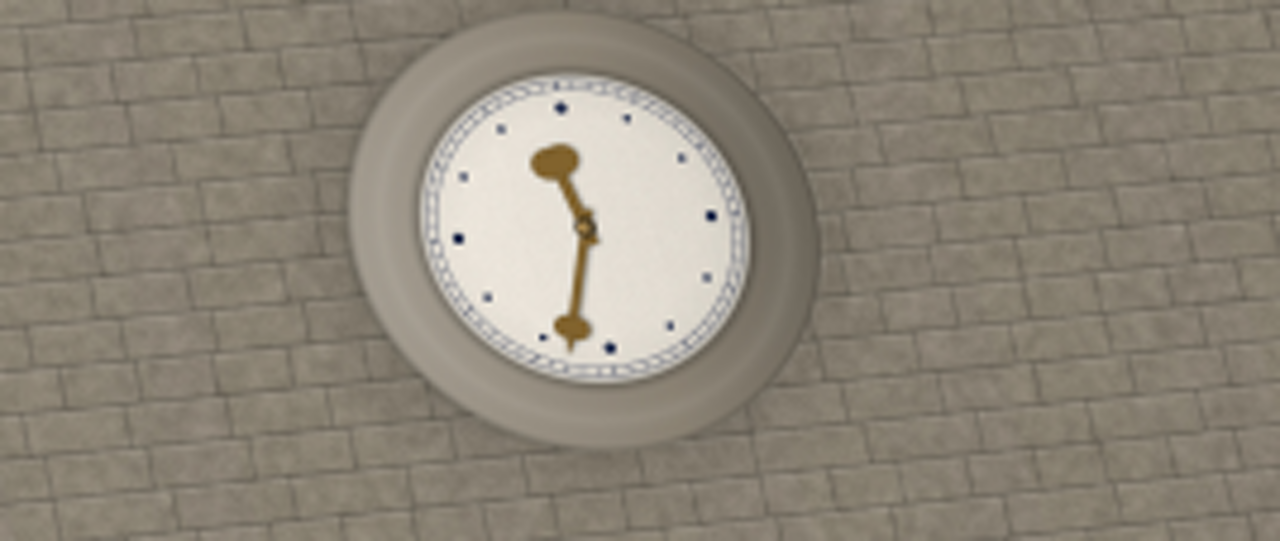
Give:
11h33
